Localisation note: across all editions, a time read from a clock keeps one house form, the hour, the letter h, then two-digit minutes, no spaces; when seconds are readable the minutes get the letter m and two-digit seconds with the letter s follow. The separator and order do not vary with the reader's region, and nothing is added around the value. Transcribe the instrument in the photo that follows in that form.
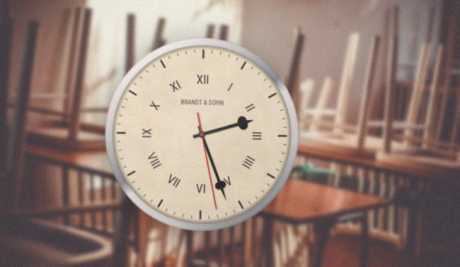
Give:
2h26m28s
